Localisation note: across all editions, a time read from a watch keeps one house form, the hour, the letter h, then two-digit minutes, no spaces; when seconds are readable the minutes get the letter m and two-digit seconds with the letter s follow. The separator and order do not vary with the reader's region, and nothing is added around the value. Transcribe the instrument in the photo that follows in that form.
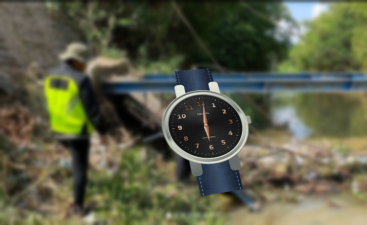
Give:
6h01
